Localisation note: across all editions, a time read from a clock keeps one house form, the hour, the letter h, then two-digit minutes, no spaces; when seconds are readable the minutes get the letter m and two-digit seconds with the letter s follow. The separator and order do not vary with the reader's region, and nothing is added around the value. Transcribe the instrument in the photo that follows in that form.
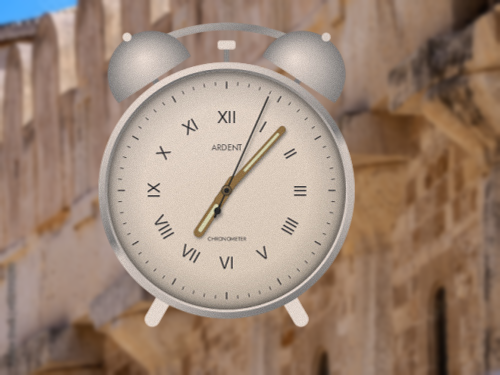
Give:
7h07m04s
